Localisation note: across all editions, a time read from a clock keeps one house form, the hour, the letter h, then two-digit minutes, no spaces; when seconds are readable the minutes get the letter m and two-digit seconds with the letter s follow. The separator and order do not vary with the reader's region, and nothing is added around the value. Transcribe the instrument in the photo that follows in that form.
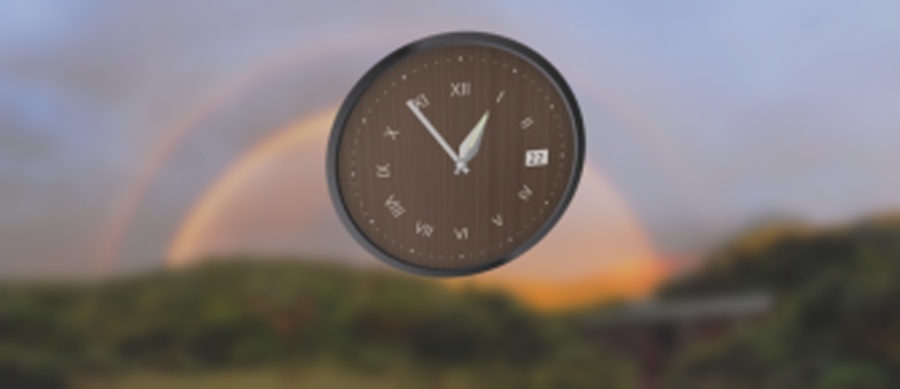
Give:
12h54
